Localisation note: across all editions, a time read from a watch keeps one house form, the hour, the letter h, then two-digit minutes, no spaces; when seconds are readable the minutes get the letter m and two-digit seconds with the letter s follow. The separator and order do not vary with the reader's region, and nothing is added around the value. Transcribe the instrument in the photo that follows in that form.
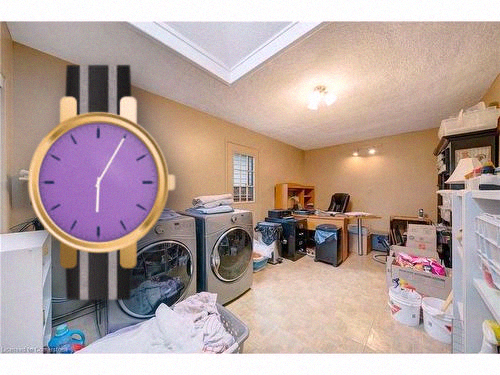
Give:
6h05
